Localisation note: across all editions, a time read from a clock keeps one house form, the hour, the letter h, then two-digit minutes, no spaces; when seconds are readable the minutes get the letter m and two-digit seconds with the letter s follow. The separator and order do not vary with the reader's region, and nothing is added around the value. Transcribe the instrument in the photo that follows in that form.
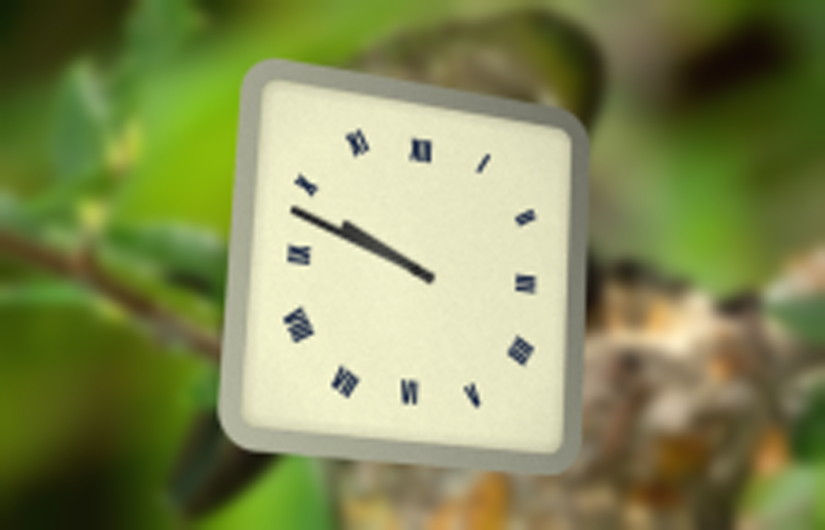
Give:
9h48
